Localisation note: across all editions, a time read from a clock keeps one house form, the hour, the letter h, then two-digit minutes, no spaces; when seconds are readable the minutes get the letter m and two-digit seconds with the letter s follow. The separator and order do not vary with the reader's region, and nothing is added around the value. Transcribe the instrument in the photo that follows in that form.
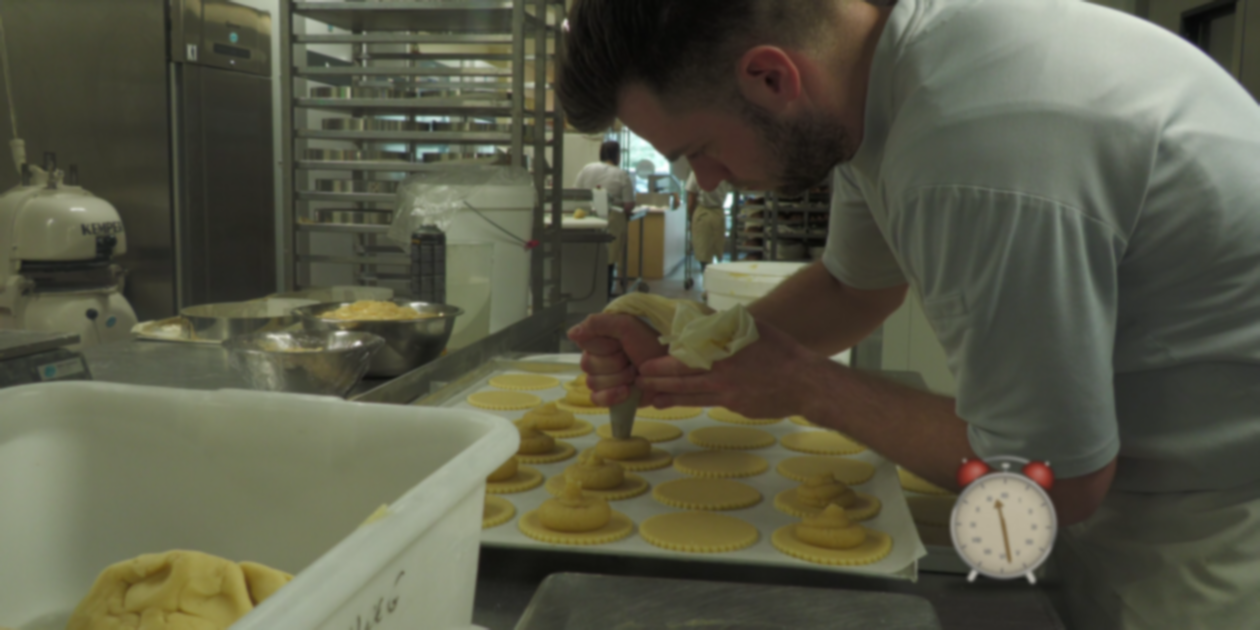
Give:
11h28
